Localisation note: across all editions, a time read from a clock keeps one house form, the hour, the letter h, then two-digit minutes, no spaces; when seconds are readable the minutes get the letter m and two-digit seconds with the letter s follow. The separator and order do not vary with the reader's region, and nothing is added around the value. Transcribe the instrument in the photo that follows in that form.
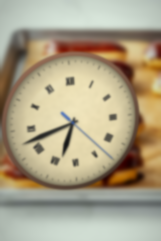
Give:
6h42m23s
